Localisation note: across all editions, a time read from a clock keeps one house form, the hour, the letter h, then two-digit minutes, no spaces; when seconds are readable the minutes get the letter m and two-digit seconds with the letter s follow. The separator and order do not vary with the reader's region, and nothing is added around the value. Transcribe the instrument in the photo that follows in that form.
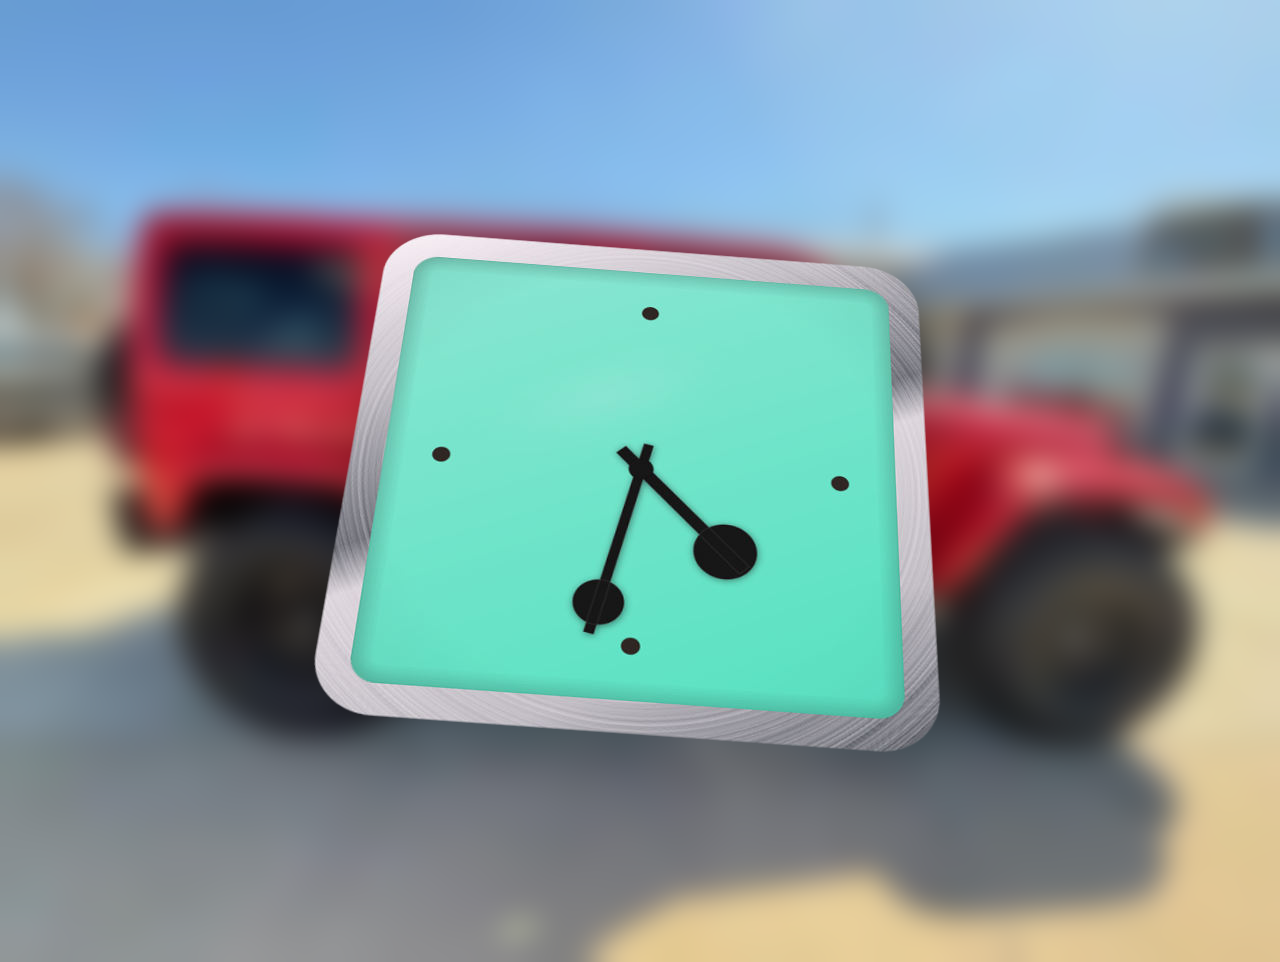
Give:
4h32
